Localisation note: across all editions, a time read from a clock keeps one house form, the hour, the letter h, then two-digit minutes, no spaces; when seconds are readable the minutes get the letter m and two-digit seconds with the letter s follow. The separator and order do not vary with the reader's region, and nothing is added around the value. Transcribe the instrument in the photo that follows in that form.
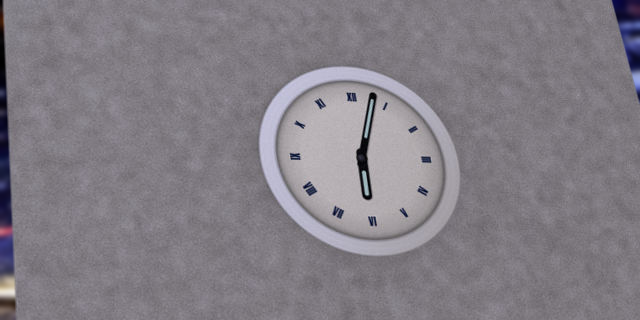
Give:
6h03
